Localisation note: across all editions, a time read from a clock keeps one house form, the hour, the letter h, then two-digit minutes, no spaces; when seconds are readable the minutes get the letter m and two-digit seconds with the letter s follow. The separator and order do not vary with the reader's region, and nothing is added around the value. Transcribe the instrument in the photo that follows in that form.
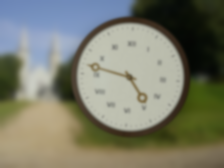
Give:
4h47
